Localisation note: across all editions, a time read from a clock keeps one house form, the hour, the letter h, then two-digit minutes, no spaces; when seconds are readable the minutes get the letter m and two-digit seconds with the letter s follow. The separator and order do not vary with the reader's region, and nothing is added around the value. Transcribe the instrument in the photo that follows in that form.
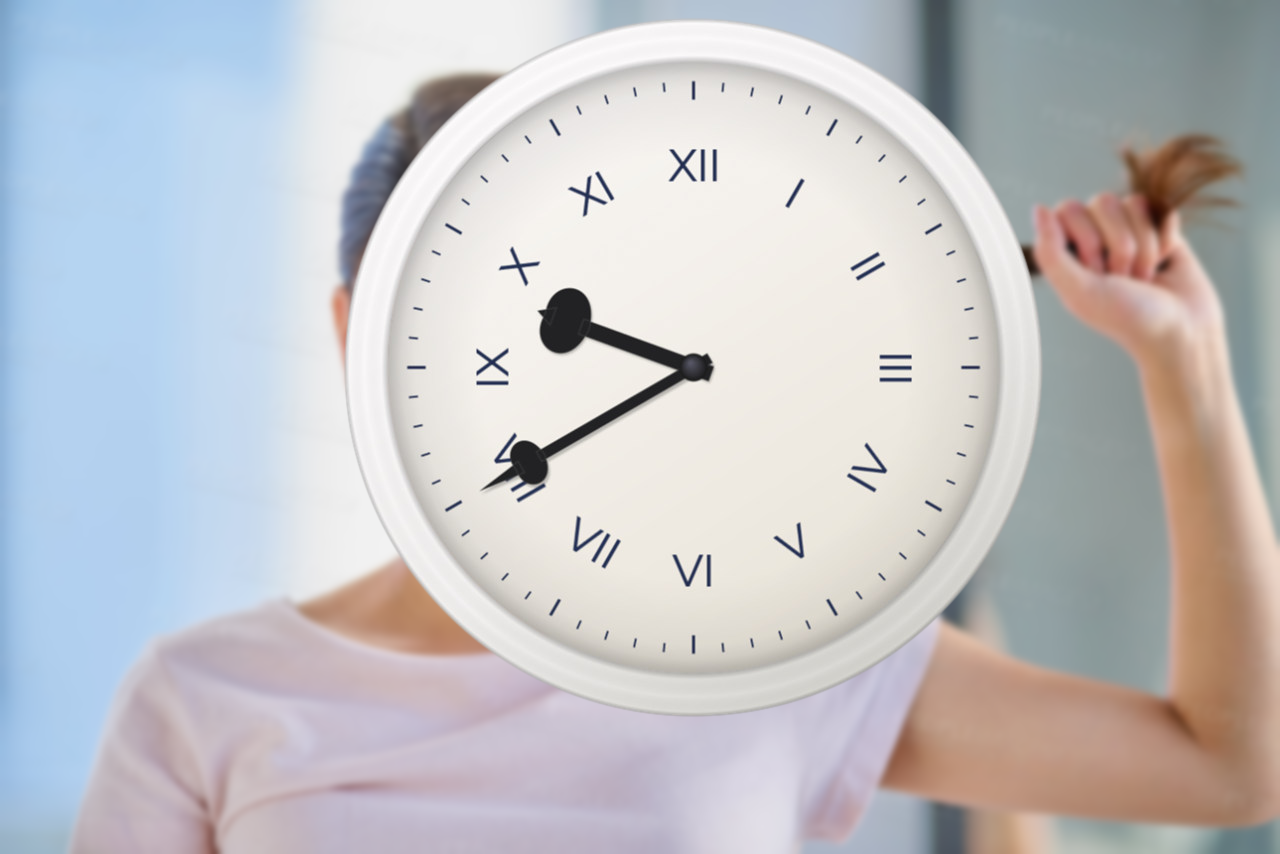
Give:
9h40
